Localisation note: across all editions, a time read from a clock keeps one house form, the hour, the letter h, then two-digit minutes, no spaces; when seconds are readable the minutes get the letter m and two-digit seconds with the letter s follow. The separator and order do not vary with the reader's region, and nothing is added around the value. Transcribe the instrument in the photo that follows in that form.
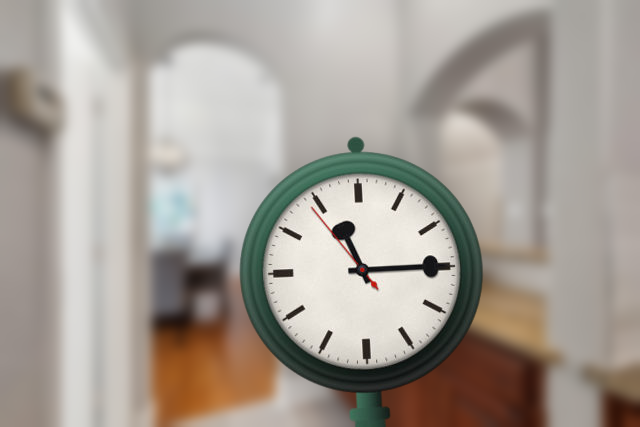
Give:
11h14m54s
